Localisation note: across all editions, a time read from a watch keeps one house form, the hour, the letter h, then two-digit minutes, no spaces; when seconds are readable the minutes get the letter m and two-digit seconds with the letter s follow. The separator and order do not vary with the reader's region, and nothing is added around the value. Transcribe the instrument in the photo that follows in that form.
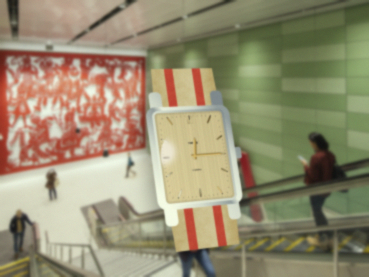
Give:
12h15
